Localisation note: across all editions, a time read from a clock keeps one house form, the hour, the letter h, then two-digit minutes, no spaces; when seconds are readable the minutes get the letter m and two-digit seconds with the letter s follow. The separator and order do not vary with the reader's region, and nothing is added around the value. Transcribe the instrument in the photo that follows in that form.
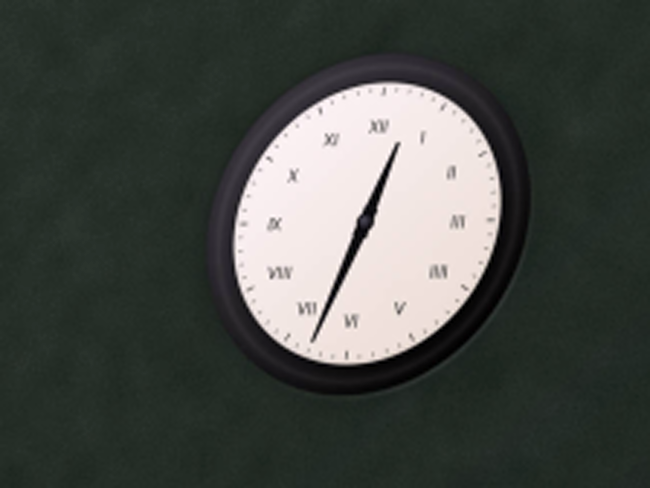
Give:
12h33
